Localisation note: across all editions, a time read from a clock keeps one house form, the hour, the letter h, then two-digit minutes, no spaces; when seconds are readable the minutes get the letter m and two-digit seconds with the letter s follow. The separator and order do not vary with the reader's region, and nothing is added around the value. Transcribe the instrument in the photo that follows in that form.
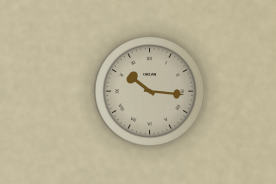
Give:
10h16
